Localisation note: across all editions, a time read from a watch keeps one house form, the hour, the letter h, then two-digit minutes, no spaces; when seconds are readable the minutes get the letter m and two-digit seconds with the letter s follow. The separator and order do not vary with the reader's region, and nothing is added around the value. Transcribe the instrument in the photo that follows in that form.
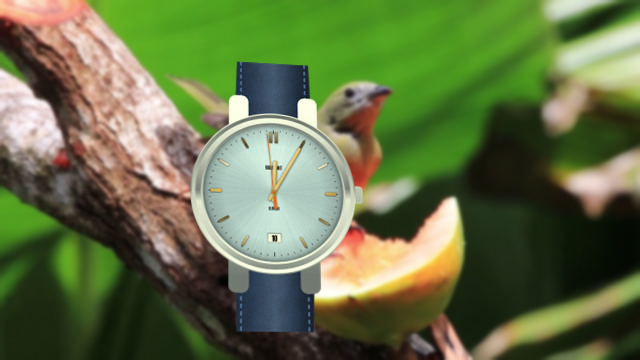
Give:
12h04m59s
